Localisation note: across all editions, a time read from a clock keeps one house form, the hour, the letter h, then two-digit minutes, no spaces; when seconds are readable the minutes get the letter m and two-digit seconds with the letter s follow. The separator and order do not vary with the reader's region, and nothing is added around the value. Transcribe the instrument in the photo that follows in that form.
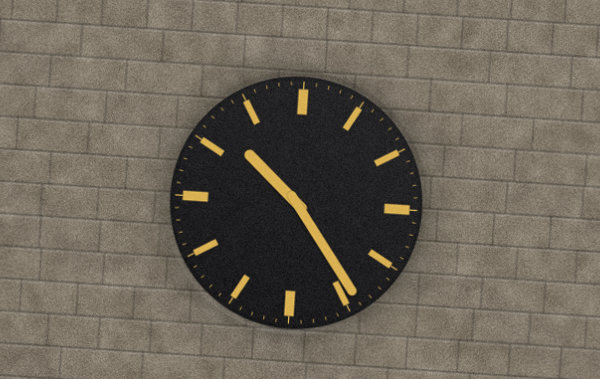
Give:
10h24
